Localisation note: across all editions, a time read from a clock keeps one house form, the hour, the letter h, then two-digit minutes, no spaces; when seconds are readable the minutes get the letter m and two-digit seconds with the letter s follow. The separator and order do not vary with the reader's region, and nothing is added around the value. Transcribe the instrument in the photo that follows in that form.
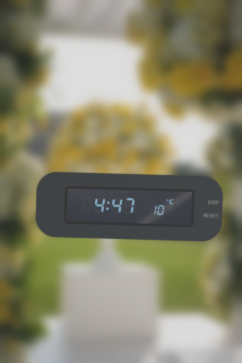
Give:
4h47
